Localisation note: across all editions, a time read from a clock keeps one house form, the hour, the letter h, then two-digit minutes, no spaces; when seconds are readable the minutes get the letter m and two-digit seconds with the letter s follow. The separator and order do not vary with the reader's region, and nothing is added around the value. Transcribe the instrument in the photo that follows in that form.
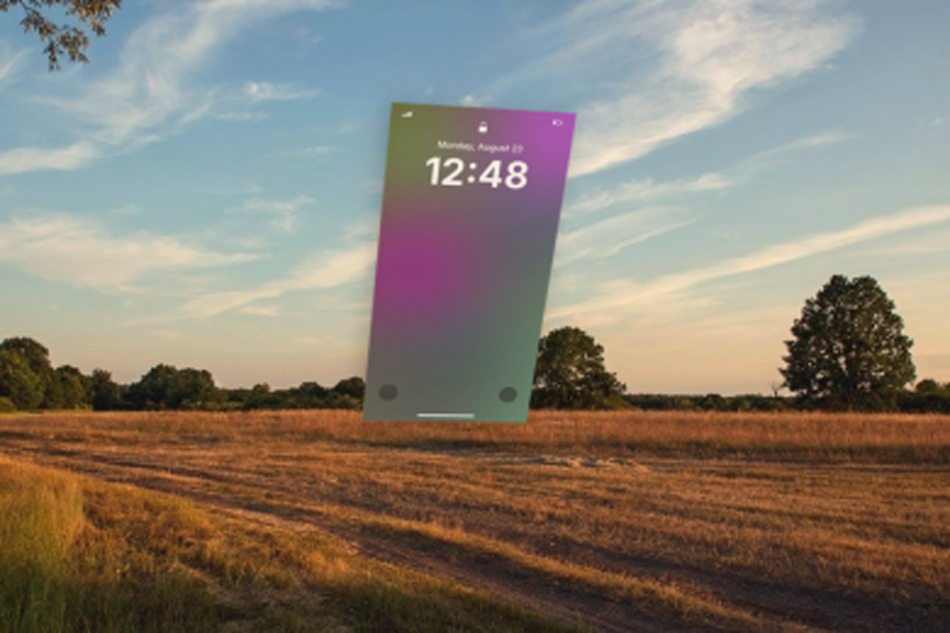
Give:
12h48
